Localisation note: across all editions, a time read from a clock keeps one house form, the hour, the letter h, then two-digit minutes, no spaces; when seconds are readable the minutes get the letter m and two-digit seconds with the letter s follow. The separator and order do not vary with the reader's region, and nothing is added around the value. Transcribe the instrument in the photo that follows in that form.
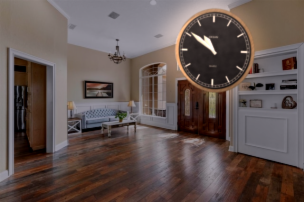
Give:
10h51
